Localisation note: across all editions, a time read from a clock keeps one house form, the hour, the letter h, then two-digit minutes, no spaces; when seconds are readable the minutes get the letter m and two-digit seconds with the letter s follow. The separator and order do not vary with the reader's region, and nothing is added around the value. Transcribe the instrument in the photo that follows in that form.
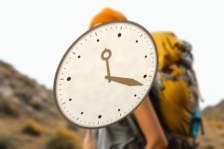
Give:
11h17
